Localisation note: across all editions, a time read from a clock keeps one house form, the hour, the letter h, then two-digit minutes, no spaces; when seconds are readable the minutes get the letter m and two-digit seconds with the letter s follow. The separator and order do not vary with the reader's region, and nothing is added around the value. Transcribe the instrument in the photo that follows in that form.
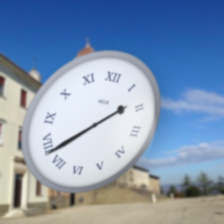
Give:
1h38
